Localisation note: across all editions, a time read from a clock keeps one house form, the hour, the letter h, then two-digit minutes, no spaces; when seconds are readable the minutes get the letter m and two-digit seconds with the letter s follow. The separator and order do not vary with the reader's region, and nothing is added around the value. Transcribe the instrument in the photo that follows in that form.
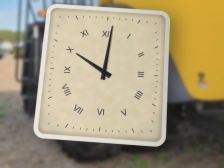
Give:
10h01
